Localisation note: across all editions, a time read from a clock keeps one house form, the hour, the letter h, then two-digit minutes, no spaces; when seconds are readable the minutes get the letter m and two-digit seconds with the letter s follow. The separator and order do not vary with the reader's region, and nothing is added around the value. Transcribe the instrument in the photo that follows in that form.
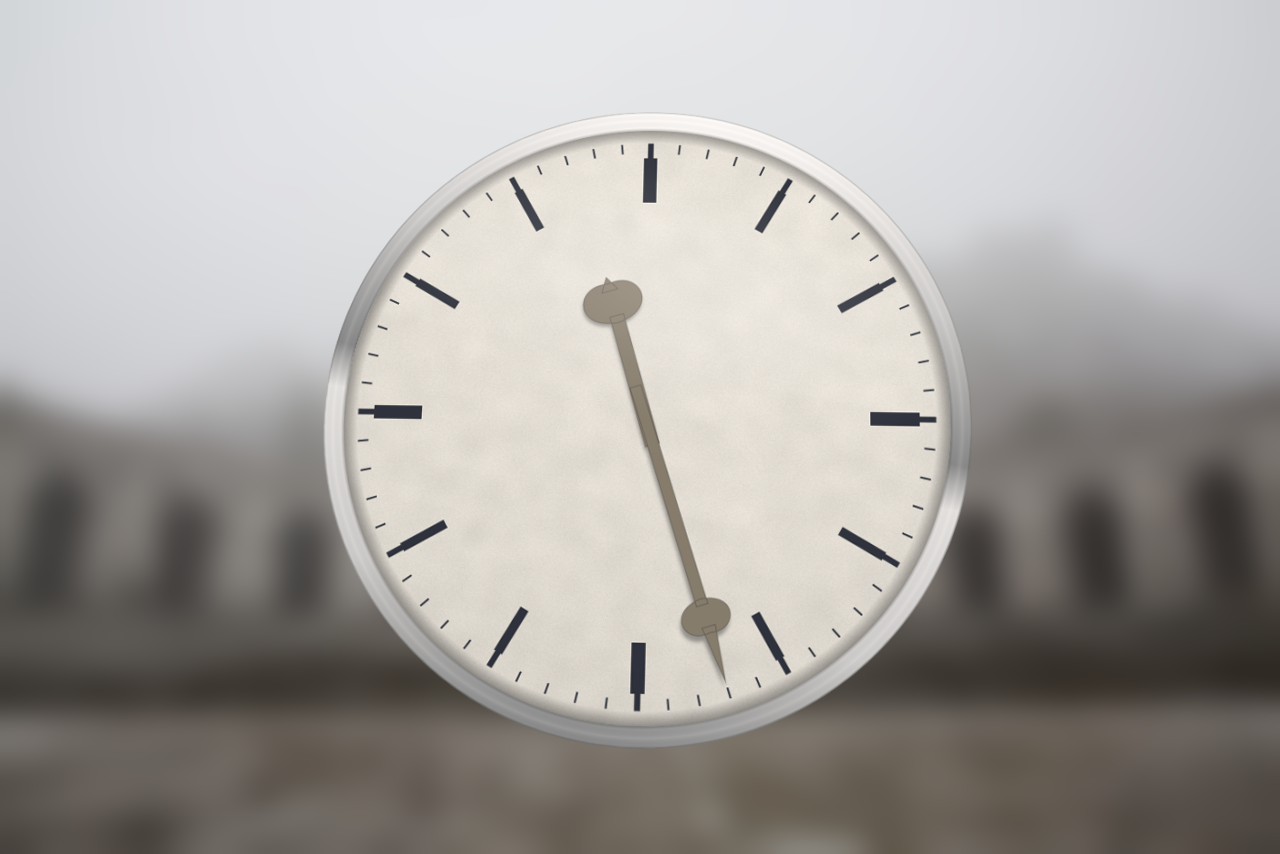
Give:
11h27
